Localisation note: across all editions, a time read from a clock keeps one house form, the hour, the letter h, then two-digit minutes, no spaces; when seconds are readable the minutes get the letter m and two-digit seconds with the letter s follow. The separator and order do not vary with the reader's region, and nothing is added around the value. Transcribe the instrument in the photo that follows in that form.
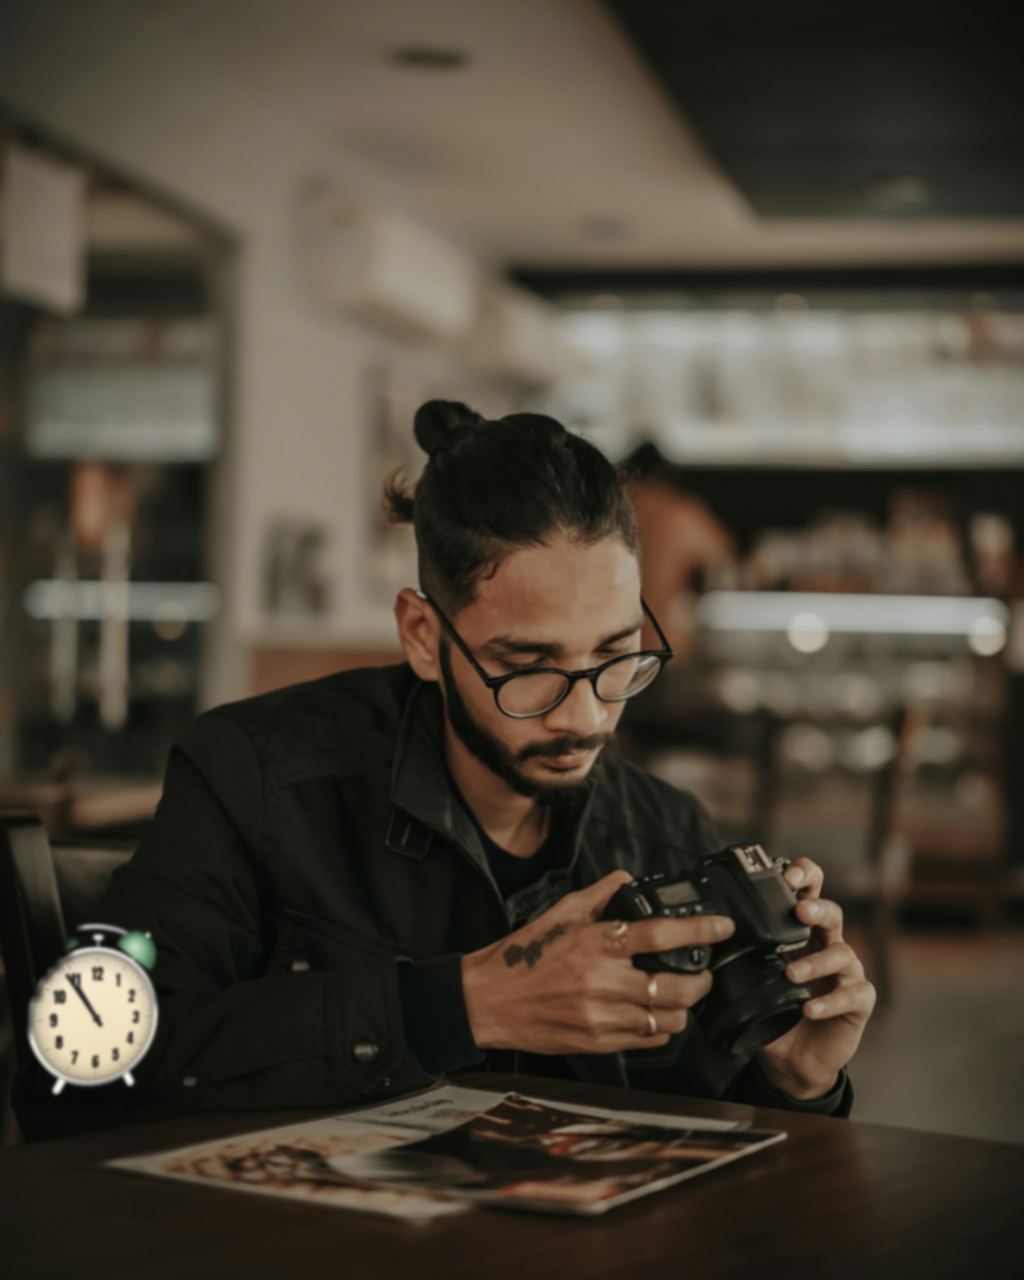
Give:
10h54
